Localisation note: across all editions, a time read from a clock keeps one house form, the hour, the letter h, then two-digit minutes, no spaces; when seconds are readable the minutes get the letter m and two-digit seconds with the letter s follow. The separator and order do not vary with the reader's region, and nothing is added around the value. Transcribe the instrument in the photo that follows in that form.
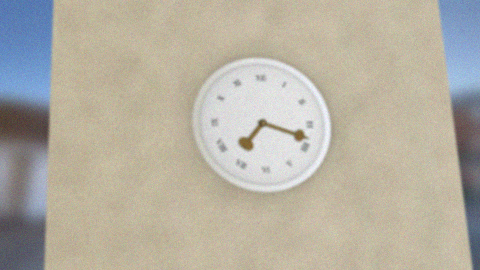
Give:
7h18
